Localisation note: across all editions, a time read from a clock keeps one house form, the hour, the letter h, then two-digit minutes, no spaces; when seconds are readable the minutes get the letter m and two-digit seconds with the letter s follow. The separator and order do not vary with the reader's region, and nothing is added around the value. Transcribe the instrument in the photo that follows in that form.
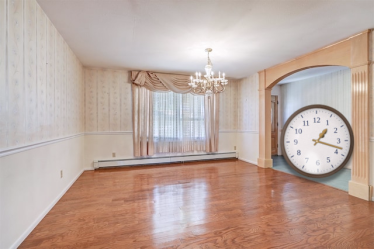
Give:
1h18
